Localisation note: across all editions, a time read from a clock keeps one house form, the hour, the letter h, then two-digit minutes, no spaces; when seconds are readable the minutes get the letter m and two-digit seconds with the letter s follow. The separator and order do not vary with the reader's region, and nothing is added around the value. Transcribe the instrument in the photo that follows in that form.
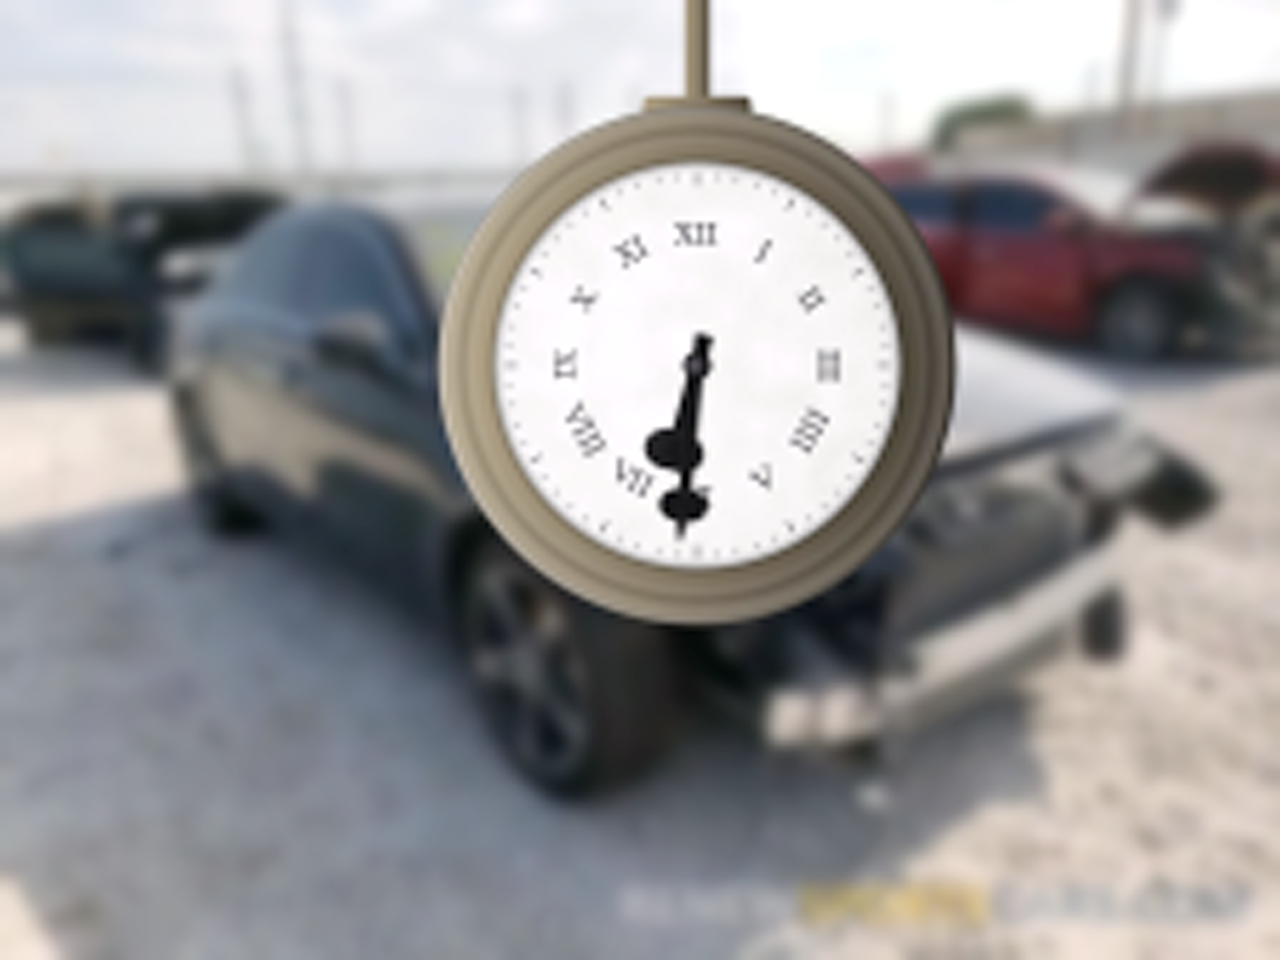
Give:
6h31
